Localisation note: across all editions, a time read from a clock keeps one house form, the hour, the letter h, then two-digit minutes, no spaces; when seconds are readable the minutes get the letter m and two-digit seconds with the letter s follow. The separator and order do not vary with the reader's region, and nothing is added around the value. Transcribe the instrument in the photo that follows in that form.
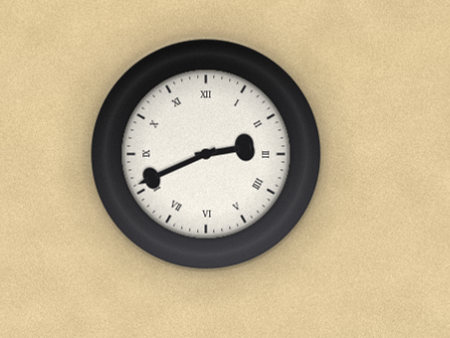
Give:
2h41
